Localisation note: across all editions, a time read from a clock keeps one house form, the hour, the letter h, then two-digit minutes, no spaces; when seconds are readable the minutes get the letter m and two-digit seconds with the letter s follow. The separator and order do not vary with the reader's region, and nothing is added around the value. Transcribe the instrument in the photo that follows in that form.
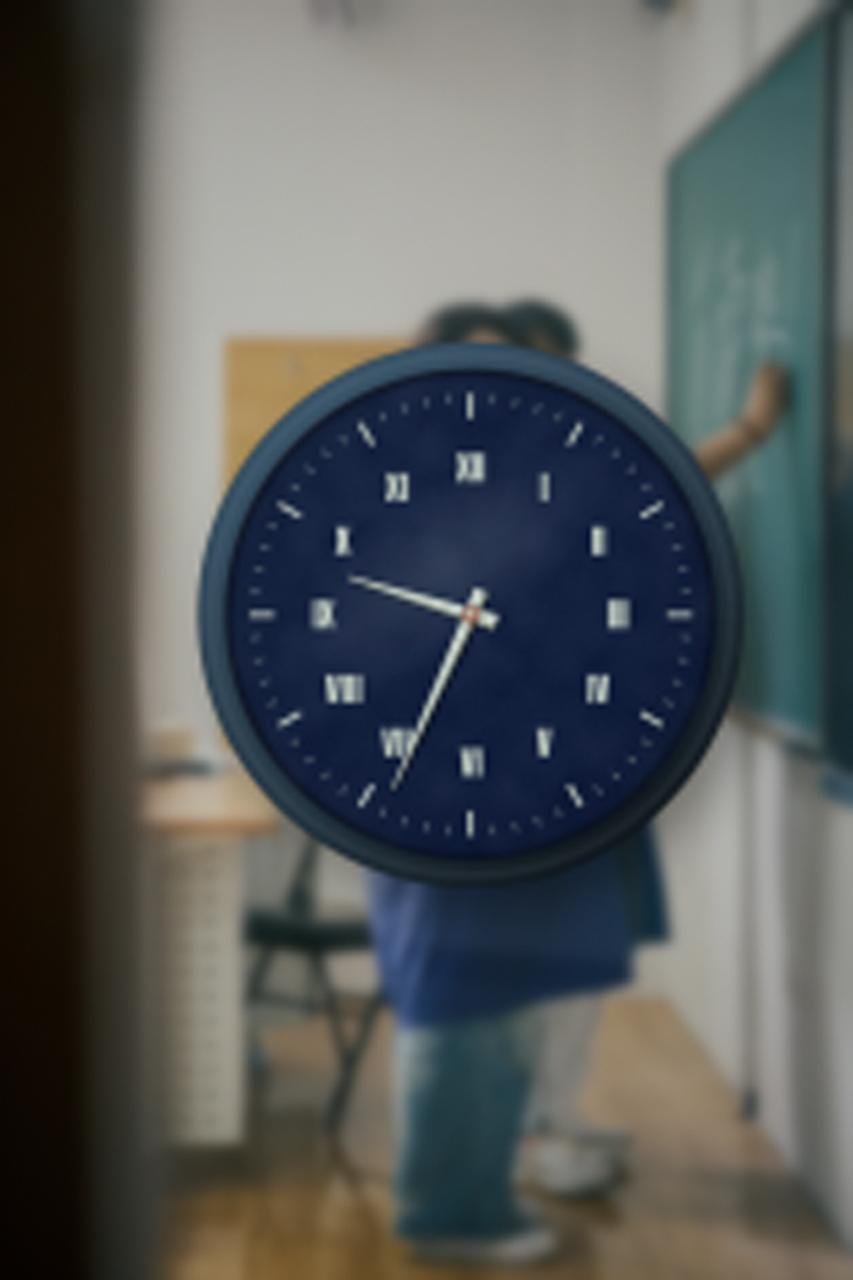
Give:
9h34
